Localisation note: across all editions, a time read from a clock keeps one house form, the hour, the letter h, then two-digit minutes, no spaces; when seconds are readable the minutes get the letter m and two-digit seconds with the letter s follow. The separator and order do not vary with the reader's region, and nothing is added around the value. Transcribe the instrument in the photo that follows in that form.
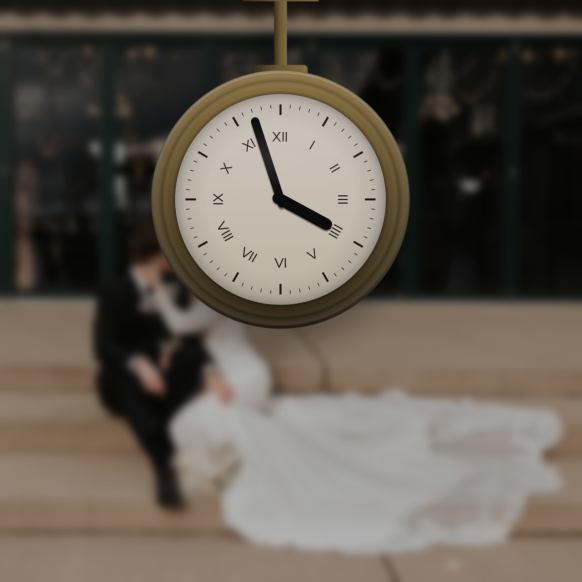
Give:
3h57
